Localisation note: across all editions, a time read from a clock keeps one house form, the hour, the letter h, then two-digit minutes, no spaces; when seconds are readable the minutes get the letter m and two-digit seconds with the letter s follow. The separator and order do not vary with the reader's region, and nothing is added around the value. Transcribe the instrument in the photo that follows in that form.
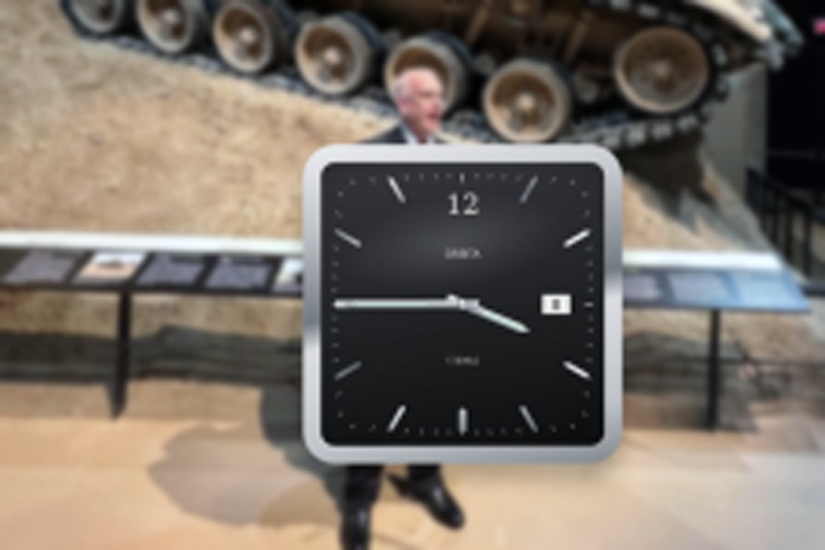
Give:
3h45
